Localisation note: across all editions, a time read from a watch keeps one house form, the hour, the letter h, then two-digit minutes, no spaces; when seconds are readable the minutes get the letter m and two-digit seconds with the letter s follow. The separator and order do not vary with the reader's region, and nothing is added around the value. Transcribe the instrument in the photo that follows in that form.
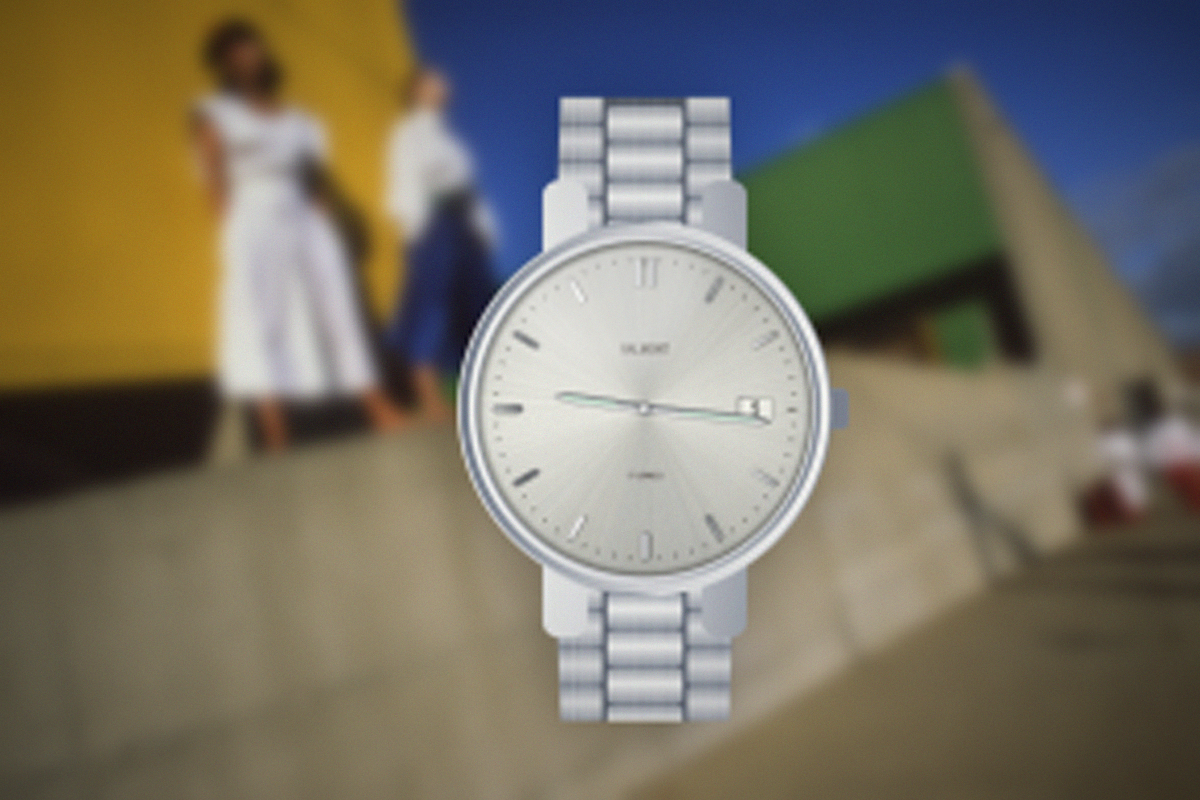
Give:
9h16
